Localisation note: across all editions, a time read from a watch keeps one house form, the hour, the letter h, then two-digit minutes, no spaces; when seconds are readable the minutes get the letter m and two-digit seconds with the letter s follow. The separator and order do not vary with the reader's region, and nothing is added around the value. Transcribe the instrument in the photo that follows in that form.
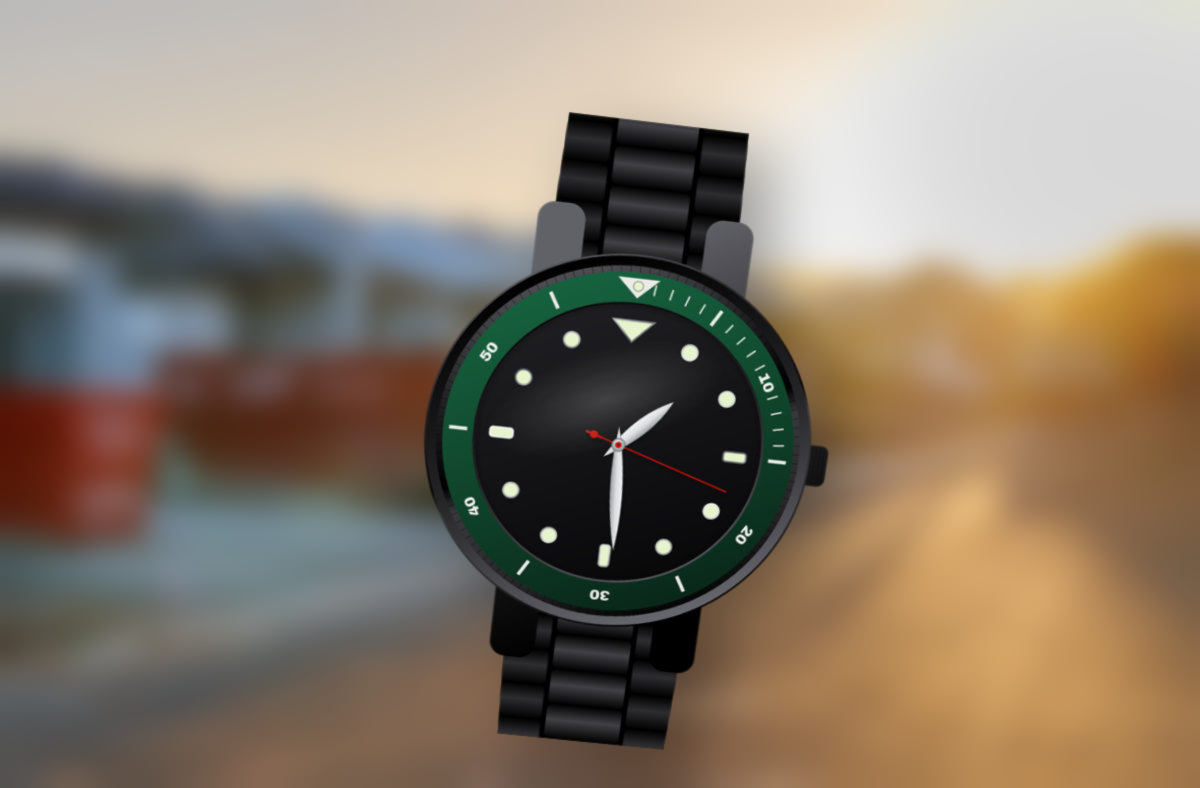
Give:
1h29m18s
